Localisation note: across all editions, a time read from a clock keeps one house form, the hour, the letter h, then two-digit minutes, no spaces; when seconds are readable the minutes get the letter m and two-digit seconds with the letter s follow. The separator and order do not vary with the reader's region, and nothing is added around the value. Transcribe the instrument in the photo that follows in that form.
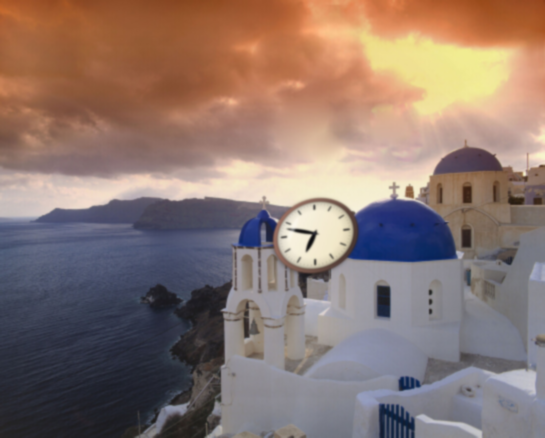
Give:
6h48
